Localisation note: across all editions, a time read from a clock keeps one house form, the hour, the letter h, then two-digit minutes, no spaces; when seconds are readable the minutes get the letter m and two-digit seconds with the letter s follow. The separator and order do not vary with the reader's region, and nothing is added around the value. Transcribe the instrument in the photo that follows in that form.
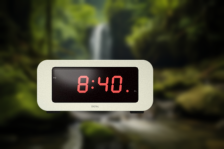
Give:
8h40
